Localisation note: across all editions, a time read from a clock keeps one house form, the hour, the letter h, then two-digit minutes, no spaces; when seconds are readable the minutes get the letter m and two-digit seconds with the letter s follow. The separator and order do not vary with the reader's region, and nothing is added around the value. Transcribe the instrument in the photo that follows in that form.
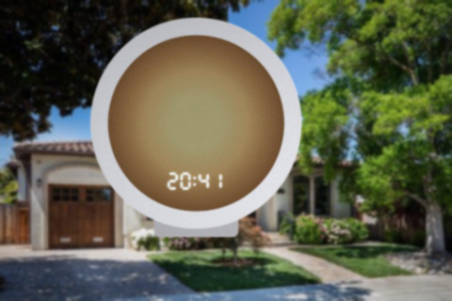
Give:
20h41
